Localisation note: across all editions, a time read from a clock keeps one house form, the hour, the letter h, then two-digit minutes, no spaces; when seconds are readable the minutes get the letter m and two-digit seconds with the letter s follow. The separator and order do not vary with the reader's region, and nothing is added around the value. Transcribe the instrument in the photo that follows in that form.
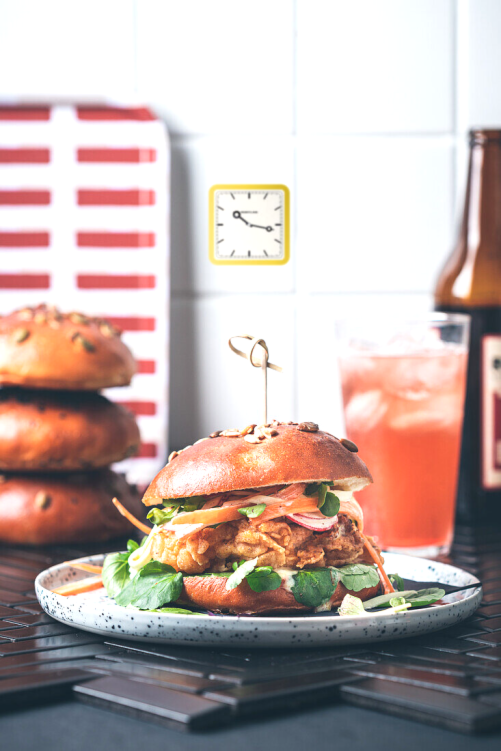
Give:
10h17
